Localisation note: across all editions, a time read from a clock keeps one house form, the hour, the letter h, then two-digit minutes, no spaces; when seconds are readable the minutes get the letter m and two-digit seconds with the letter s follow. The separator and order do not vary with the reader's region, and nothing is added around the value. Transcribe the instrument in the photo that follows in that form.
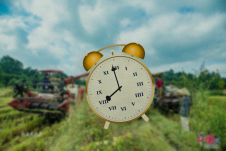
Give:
7h59
